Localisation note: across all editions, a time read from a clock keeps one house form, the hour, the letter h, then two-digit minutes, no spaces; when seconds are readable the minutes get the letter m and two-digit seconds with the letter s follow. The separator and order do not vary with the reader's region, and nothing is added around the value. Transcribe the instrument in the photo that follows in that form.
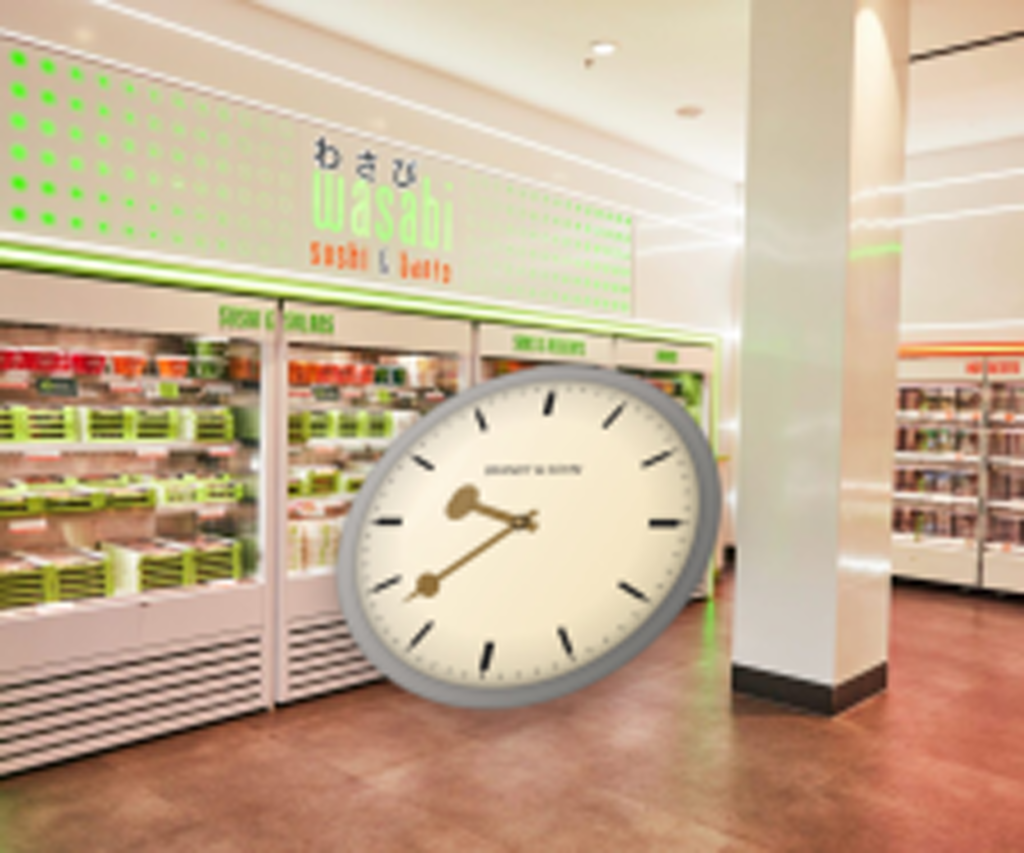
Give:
9h38
